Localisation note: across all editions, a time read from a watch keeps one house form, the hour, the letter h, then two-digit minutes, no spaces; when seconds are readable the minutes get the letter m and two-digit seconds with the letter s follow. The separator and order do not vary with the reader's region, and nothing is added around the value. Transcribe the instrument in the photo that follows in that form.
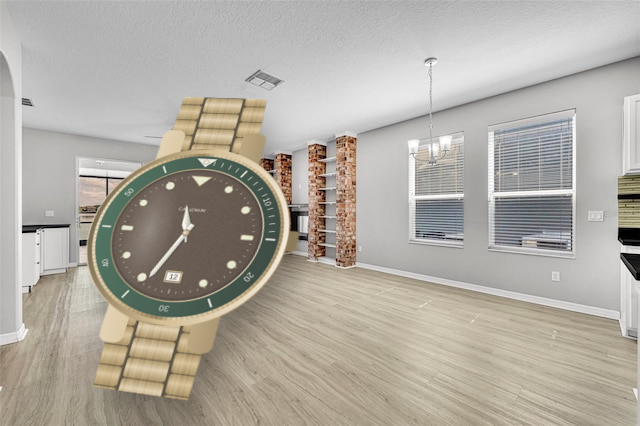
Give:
11h34
